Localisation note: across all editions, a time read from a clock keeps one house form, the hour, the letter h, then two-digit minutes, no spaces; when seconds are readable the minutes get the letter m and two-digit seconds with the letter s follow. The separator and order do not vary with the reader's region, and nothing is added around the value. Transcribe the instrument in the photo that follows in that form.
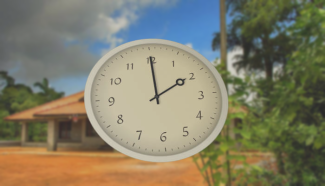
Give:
2h00
